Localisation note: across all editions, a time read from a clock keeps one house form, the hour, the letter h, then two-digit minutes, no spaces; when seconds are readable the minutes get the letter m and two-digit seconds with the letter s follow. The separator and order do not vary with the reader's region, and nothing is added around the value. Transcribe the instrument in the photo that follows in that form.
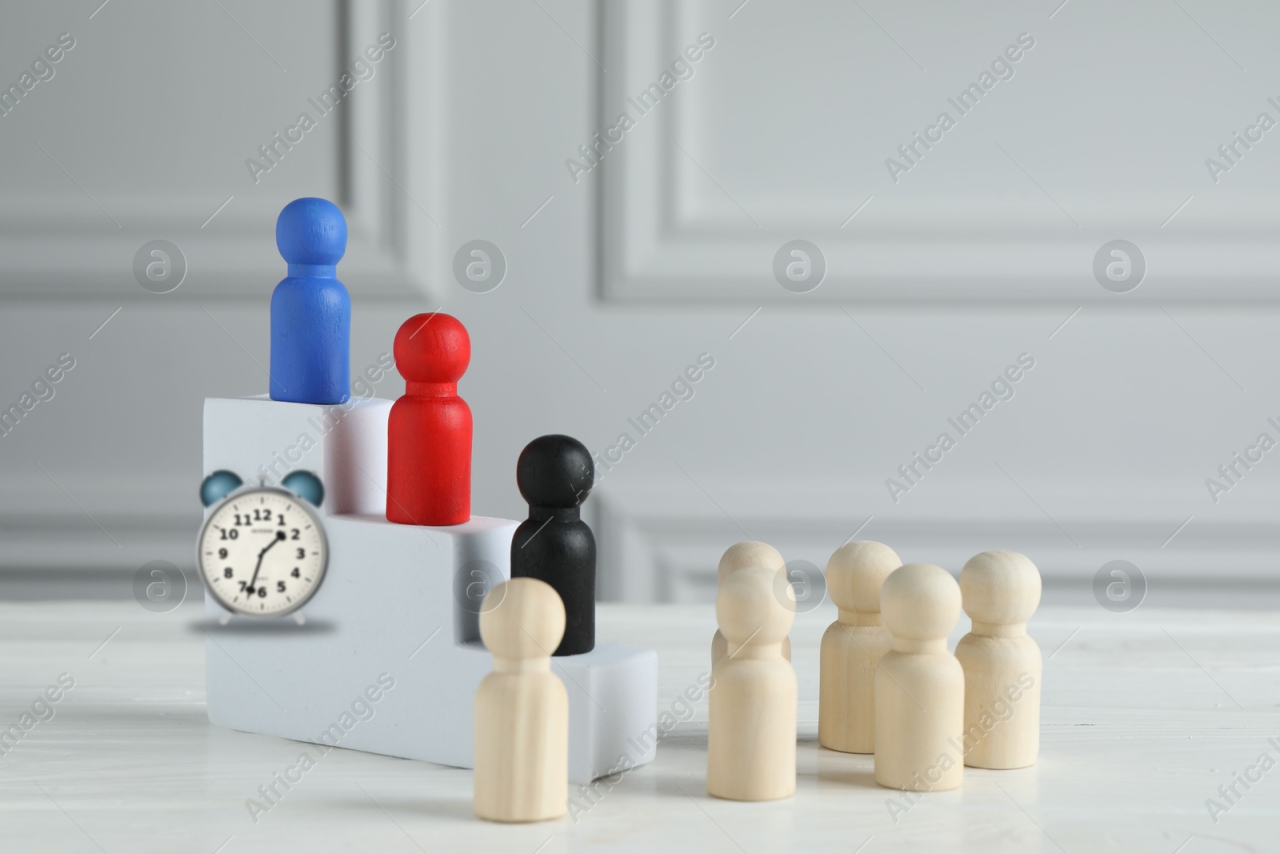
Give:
1h33
